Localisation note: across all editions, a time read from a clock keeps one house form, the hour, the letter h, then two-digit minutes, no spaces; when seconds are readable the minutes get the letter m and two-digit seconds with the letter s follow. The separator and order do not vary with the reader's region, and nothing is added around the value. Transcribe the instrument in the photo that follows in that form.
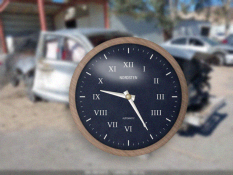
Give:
9h25
